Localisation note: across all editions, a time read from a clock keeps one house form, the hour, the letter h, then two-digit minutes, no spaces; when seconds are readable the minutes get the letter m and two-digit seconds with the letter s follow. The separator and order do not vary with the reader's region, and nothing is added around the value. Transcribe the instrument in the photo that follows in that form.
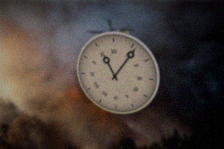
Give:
11h06
